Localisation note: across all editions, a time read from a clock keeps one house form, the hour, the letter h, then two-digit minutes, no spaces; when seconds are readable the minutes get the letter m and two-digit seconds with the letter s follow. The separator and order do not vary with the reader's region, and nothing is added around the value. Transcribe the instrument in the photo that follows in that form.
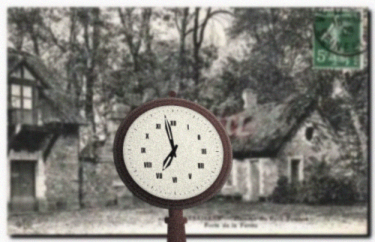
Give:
6h58
